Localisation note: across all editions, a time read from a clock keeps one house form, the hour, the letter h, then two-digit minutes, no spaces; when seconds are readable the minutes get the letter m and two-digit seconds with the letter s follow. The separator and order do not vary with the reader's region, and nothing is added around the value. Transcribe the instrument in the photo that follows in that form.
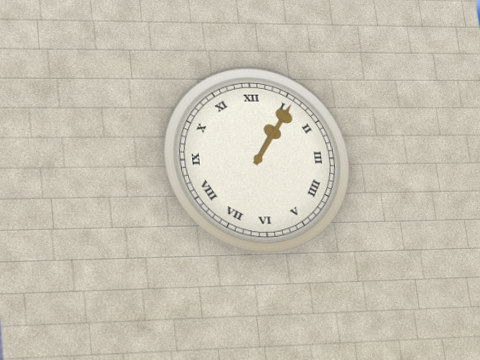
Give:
1h06
